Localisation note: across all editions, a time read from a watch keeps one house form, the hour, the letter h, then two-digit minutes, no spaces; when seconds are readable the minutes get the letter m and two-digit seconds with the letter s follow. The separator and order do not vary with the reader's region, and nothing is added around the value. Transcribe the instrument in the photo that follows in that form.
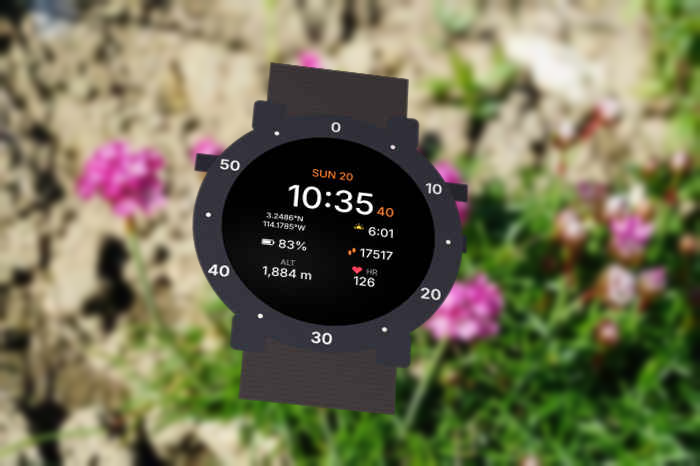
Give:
10h35m40s
